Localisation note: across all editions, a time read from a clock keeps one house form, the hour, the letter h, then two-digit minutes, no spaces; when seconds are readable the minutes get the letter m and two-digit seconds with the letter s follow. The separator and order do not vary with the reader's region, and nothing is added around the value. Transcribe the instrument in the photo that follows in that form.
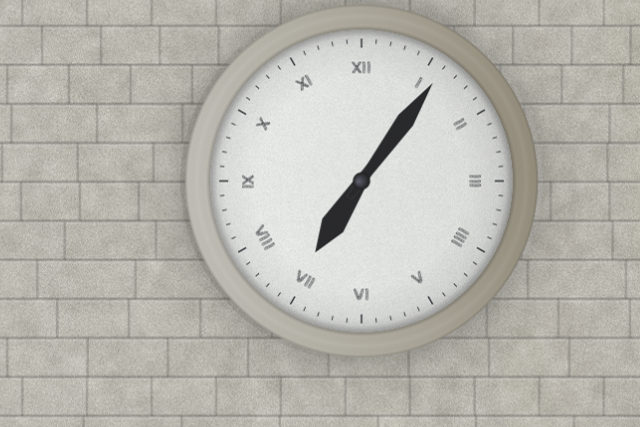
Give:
7h06
